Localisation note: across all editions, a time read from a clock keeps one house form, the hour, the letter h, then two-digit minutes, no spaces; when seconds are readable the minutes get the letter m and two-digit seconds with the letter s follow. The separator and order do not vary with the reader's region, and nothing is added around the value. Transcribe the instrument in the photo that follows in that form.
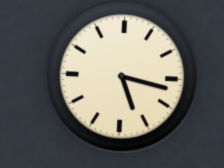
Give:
5h17
